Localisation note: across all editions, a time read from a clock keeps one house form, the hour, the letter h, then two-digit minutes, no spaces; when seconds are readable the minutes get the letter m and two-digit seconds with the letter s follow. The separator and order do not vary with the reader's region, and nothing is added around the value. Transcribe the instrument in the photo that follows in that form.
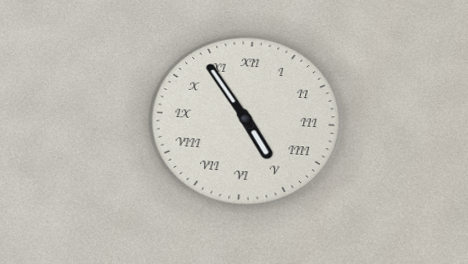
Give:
4h54
